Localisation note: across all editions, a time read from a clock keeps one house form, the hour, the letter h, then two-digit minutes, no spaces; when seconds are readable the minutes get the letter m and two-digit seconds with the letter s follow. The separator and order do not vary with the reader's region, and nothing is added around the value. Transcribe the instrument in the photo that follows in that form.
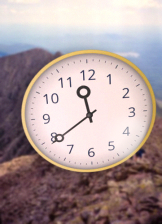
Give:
11h39
